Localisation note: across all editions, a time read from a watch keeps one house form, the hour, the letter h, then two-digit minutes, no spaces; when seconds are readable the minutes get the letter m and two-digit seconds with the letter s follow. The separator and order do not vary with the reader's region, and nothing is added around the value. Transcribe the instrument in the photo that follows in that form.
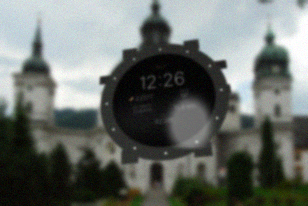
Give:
12h26
